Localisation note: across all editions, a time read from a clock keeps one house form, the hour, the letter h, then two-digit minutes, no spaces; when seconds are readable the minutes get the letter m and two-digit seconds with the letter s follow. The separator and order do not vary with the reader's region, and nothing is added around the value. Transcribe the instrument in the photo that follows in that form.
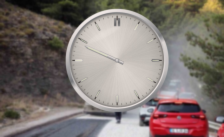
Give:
9h49
